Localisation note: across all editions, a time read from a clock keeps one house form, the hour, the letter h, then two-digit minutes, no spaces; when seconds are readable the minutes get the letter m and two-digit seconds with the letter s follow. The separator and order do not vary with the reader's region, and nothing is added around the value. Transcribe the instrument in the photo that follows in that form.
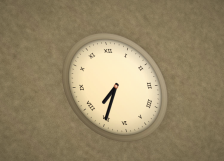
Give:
7h35
